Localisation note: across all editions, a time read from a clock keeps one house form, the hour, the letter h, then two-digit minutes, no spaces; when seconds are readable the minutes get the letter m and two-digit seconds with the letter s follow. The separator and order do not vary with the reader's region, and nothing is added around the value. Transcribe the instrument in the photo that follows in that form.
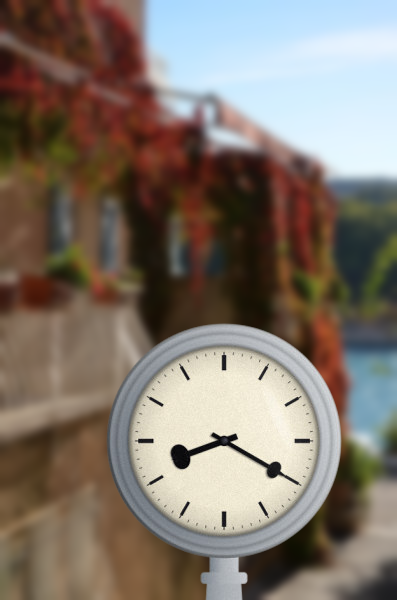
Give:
8h20
